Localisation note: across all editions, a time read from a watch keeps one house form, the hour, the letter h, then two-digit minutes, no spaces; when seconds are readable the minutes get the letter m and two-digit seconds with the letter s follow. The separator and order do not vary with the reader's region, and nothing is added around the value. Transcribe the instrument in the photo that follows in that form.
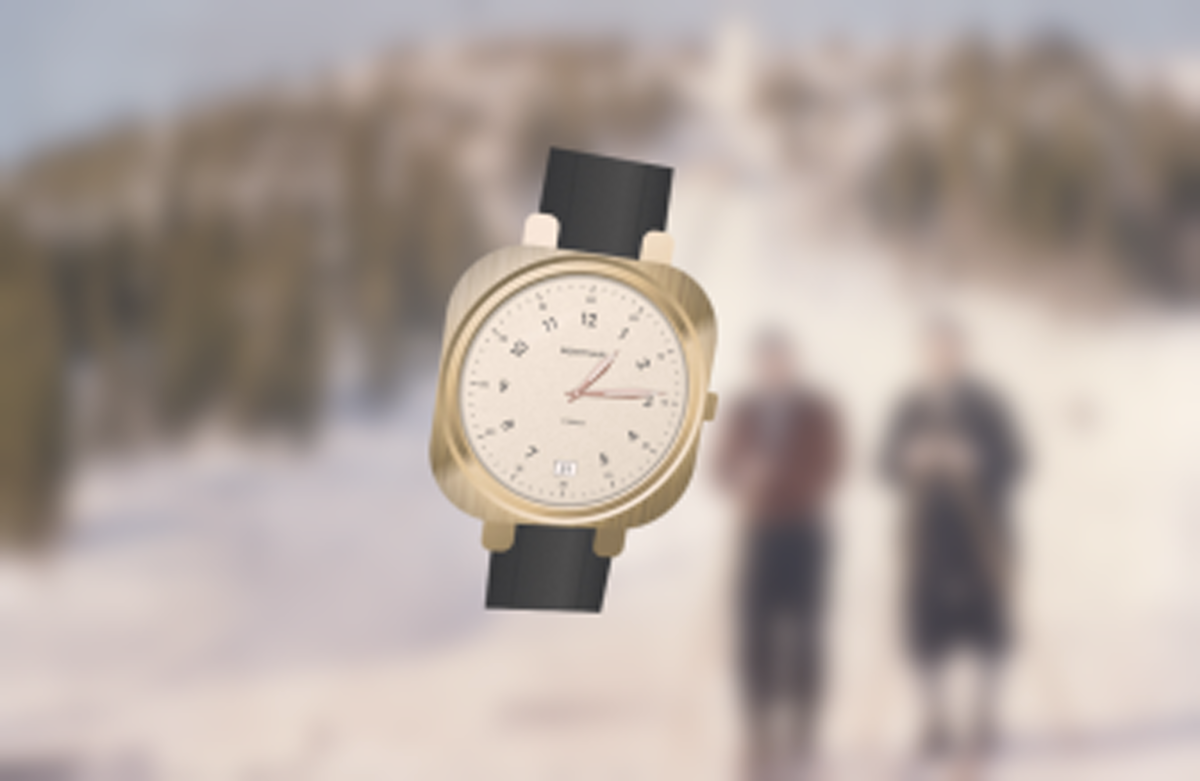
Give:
1h14
